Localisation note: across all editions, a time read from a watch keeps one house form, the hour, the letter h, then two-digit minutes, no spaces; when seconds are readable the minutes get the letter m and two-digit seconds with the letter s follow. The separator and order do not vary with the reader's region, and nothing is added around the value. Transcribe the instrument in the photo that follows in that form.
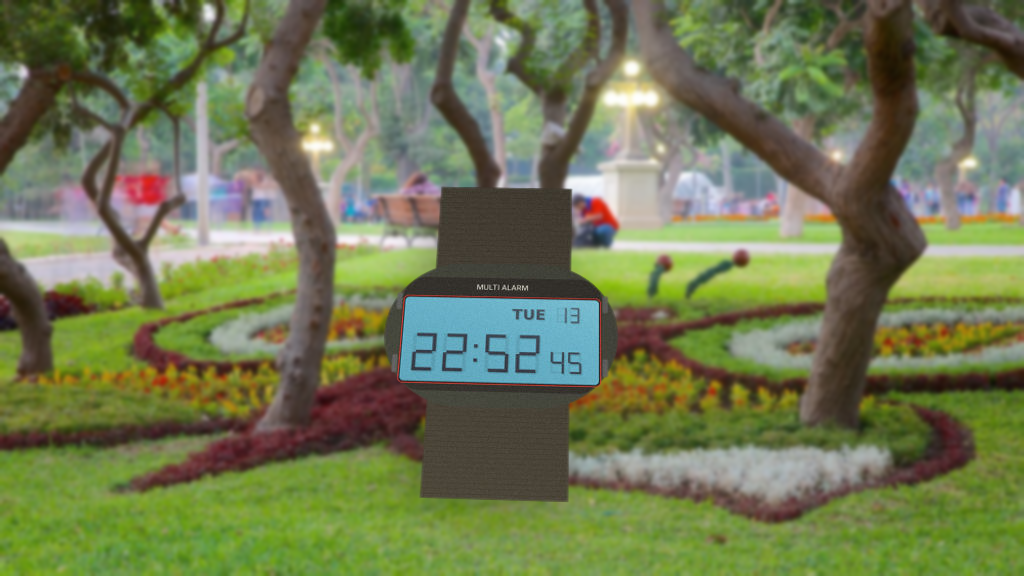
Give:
22h52m45s
